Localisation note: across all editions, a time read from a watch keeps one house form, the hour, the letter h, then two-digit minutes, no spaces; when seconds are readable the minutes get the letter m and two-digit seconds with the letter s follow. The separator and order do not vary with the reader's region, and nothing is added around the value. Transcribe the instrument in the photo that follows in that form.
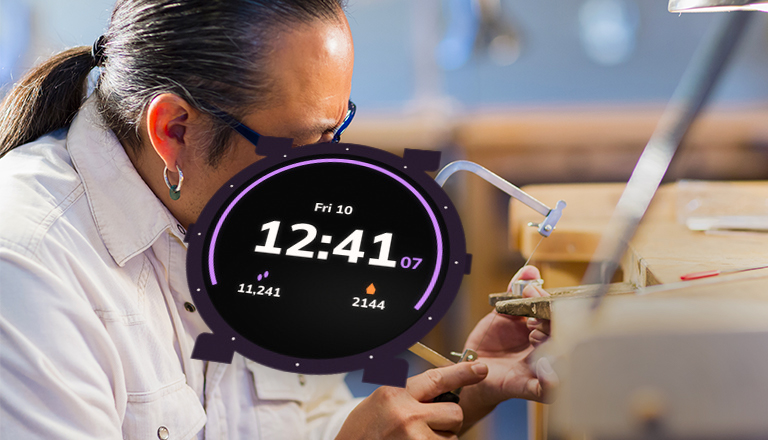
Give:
12h41m07s
